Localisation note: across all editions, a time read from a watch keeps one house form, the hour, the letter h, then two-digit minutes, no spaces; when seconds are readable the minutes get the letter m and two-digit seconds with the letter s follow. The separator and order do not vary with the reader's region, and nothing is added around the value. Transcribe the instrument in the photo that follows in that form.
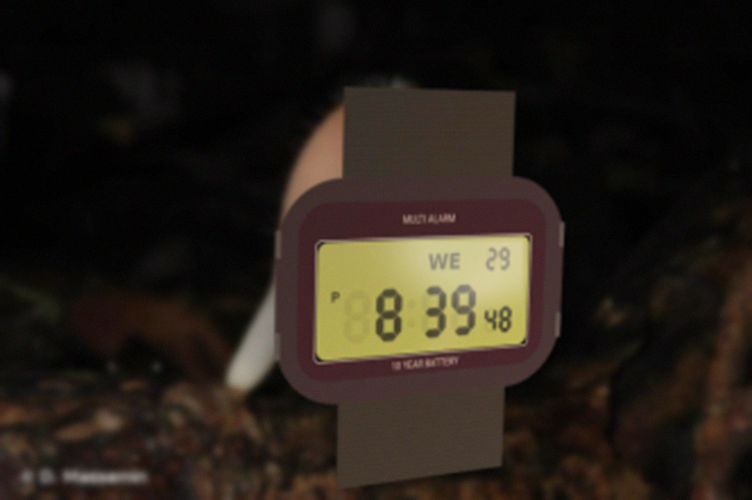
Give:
8h39m48s
